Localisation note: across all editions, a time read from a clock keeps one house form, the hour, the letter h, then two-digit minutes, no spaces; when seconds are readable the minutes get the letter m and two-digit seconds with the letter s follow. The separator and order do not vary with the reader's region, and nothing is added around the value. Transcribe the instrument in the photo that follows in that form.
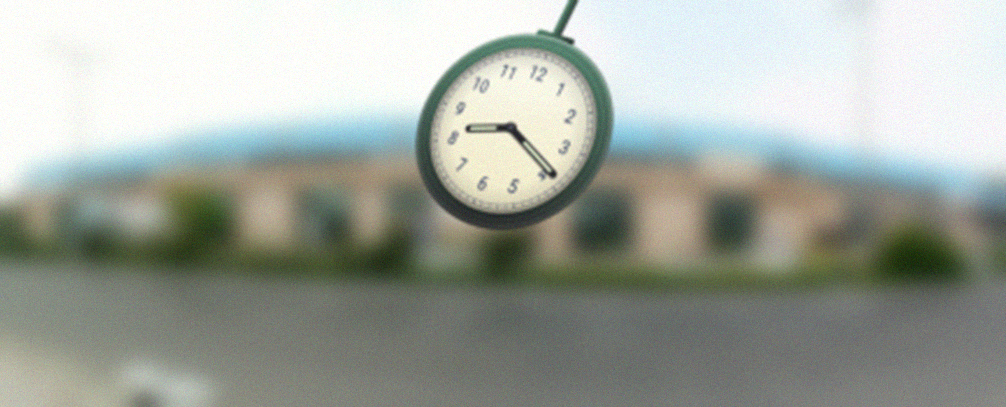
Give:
8h19
